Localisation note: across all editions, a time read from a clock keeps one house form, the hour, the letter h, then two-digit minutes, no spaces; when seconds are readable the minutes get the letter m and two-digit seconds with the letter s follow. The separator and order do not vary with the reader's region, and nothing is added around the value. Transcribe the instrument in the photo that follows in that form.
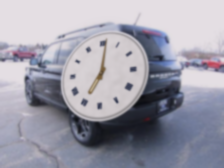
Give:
7h01
